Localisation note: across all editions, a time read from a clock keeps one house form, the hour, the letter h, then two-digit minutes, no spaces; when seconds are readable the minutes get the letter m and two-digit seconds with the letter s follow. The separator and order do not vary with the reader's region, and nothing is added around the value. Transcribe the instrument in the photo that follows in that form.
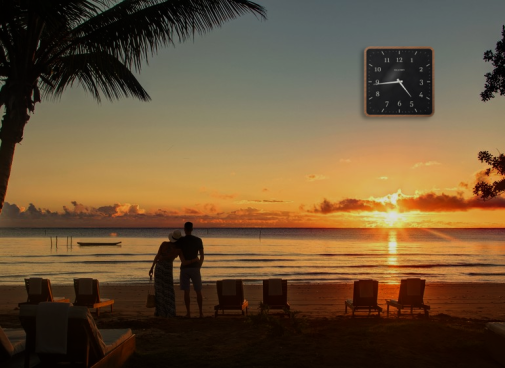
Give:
4h44
